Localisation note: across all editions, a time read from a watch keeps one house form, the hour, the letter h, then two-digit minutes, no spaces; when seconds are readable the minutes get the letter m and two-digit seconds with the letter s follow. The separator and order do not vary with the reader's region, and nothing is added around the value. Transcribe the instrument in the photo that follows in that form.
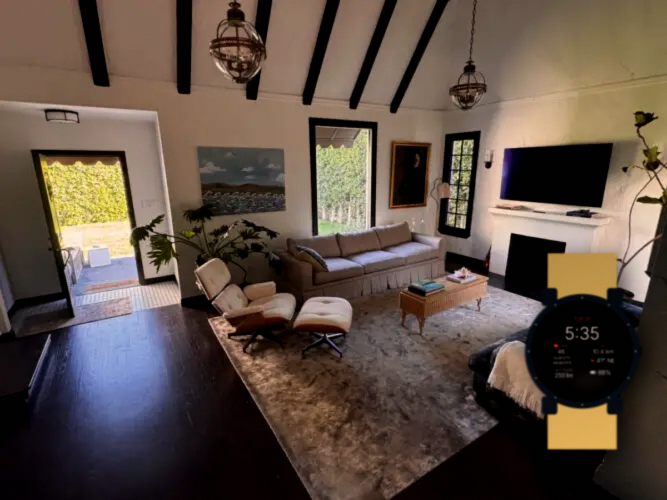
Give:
5h35
